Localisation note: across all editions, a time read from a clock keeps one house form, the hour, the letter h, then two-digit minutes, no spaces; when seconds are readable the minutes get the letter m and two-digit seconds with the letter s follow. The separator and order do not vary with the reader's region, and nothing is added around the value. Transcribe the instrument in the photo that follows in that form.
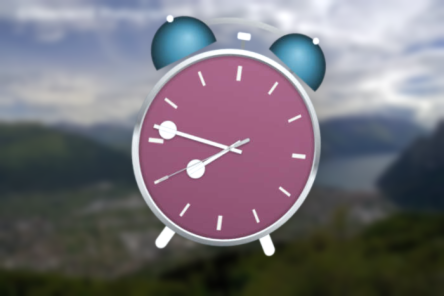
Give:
7h46m40s
